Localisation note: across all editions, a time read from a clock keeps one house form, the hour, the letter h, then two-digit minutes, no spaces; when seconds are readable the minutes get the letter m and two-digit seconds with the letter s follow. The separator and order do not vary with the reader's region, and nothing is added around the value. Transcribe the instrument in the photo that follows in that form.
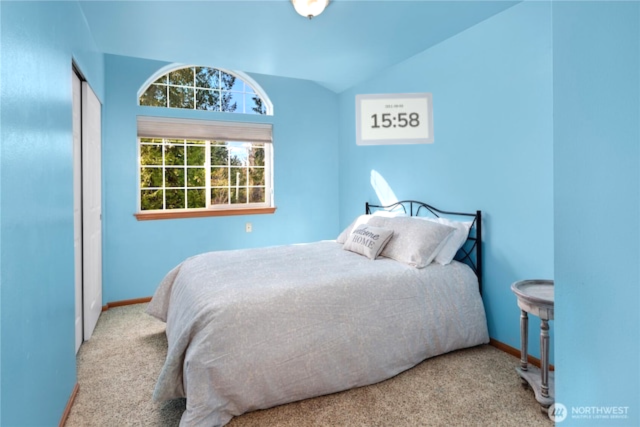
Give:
15h58
